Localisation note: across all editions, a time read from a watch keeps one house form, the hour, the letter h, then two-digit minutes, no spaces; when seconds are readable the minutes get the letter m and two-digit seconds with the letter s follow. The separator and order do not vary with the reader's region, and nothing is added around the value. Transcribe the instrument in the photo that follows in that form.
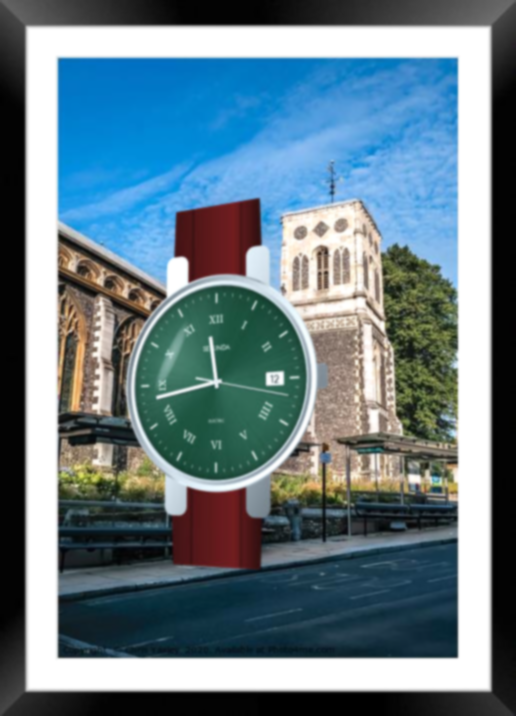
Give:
11h43m17s
